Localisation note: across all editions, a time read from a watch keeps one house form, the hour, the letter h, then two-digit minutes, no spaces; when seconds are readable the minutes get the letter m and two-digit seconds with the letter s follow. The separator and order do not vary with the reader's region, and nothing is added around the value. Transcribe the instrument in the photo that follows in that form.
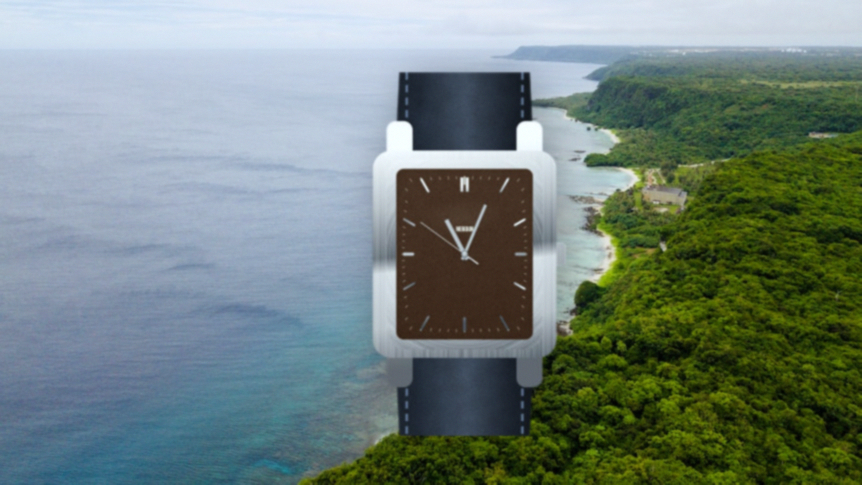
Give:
11h03m51s
